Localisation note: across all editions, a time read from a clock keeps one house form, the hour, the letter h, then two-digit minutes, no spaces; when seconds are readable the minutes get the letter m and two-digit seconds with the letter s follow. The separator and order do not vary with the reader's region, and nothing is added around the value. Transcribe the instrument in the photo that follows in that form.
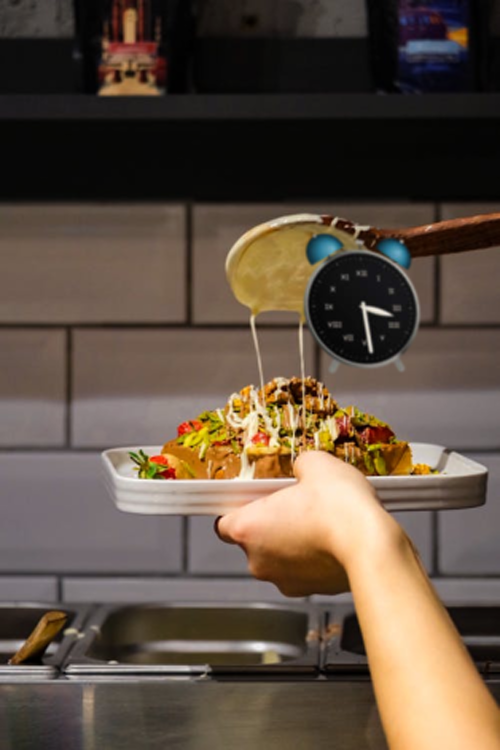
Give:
3h29
